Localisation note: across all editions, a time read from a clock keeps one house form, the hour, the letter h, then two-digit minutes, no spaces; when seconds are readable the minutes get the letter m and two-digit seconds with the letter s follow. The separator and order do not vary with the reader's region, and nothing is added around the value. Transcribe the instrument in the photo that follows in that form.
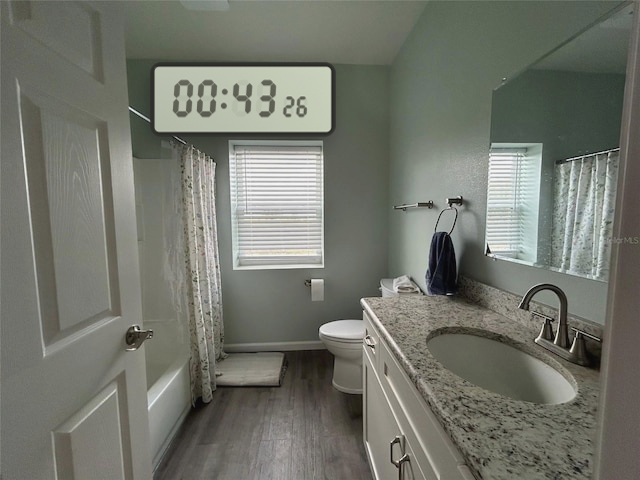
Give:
0h43m26s
